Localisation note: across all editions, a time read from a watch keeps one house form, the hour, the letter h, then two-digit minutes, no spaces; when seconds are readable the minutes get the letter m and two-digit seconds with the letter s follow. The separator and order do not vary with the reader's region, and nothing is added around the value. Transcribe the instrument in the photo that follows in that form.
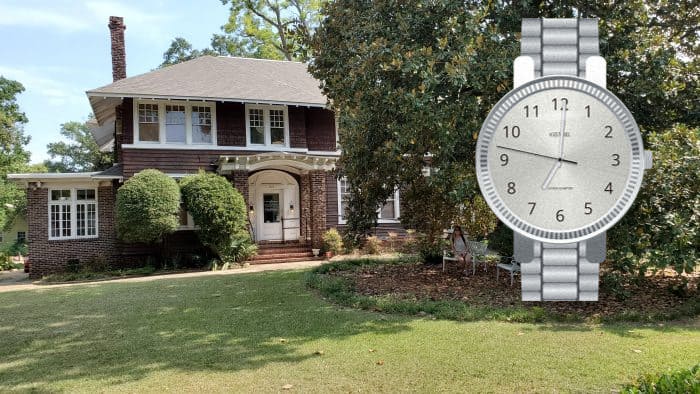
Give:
7h00m47s
